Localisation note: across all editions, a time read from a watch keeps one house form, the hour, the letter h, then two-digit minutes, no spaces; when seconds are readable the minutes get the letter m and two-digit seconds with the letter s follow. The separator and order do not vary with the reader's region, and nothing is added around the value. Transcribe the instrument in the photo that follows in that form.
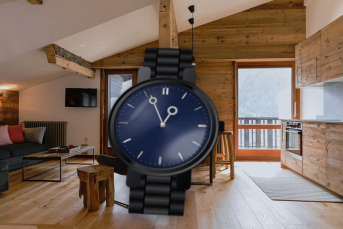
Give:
12h56
